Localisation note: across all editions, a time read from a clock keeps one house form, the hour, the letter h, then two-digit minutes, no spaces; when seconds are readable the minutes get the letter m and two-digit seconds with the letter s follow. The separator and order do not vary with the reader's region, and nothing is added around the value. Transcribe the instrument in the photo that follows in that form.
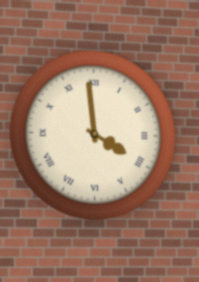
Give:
3h59
